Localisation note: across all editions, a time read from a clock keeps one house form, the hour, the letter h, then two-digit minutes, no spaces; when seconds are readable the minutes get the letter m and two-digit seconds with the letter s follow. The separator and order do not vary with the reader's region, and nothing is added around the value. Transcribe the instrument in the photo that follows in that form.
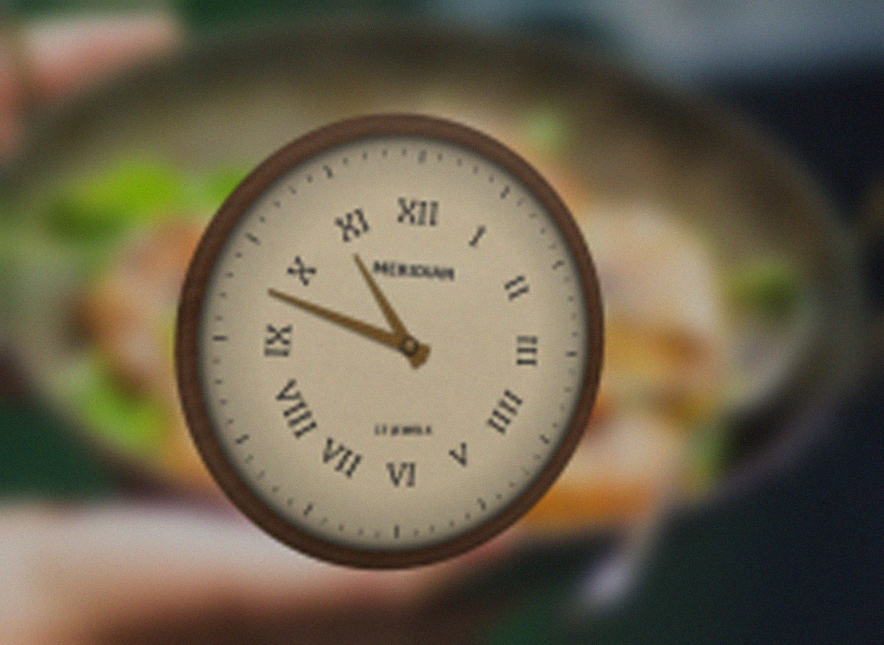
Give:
10h48
